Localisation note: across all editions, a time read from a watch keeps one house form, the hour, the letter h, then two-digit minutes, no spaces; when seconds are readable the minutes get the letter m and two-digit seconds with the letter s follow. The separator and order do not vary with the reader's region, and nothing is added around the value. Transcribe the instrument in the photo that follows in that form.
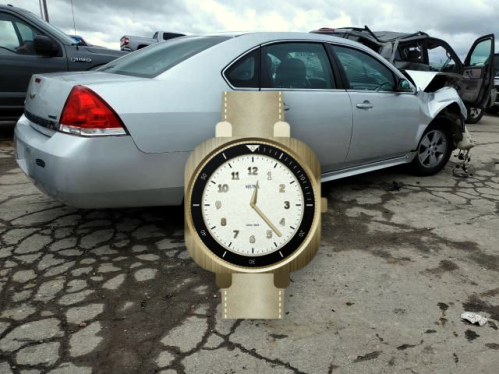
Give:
12h23
